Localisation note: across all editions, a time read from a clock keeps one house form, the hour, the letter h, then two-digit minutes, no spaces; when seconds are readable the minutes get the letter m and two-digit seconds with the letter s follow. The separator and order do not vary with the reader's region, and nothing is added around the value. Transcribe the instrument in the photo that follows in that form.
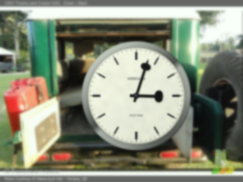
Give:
3h03
